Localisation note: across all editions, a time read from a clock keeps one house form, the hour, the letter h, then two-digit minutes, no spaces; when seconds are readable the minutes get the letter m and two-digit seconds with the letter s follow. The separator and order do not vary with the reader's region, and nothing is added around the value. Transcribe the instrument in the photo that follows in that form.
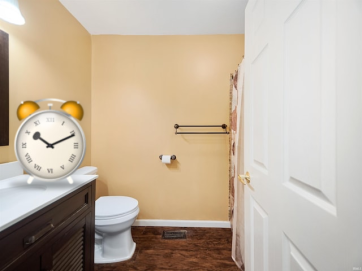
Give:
10h11
